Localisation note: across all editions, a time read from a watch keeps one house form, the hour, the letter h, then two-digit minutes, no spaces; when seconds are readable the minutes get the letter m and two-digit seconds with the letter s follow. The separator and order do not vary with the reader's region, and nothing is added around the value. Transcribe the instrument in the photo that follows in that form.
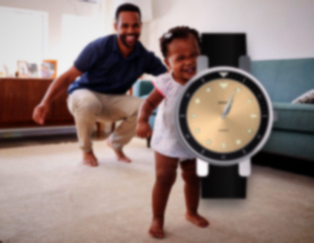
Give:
1h04
